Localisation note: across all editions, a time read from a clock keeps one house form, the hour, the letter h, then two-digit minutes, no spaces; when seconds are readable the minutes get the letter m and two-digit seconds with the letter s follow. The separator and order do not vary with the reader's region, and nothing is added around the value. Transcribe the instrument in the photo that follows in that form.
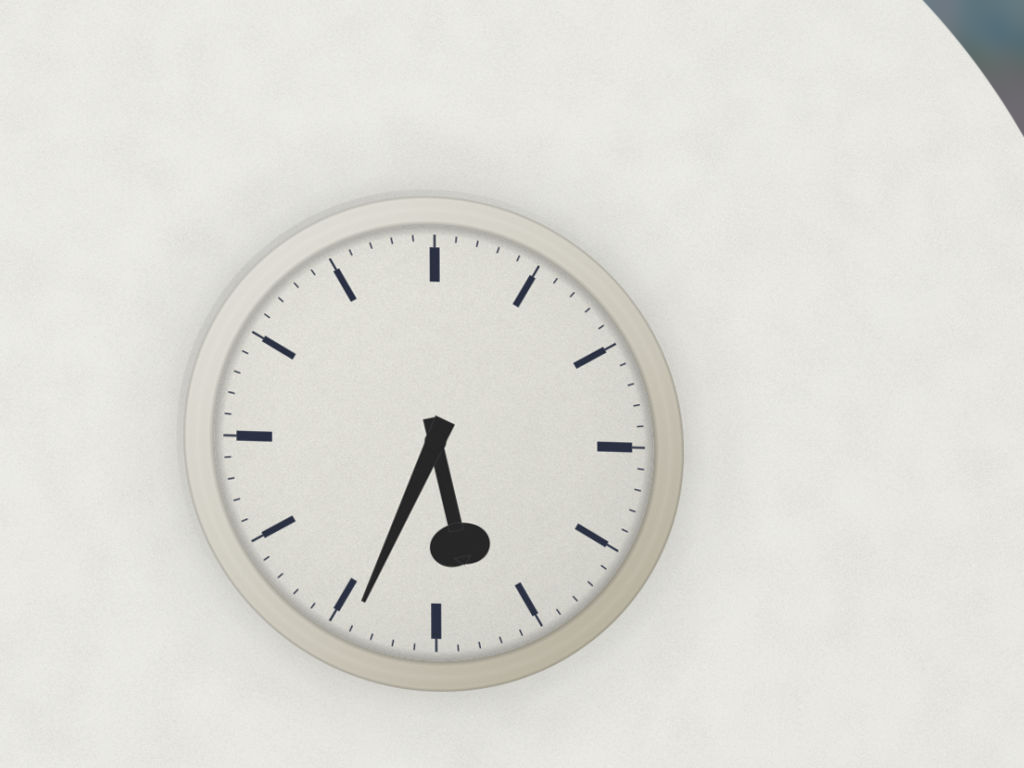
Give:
5h34
